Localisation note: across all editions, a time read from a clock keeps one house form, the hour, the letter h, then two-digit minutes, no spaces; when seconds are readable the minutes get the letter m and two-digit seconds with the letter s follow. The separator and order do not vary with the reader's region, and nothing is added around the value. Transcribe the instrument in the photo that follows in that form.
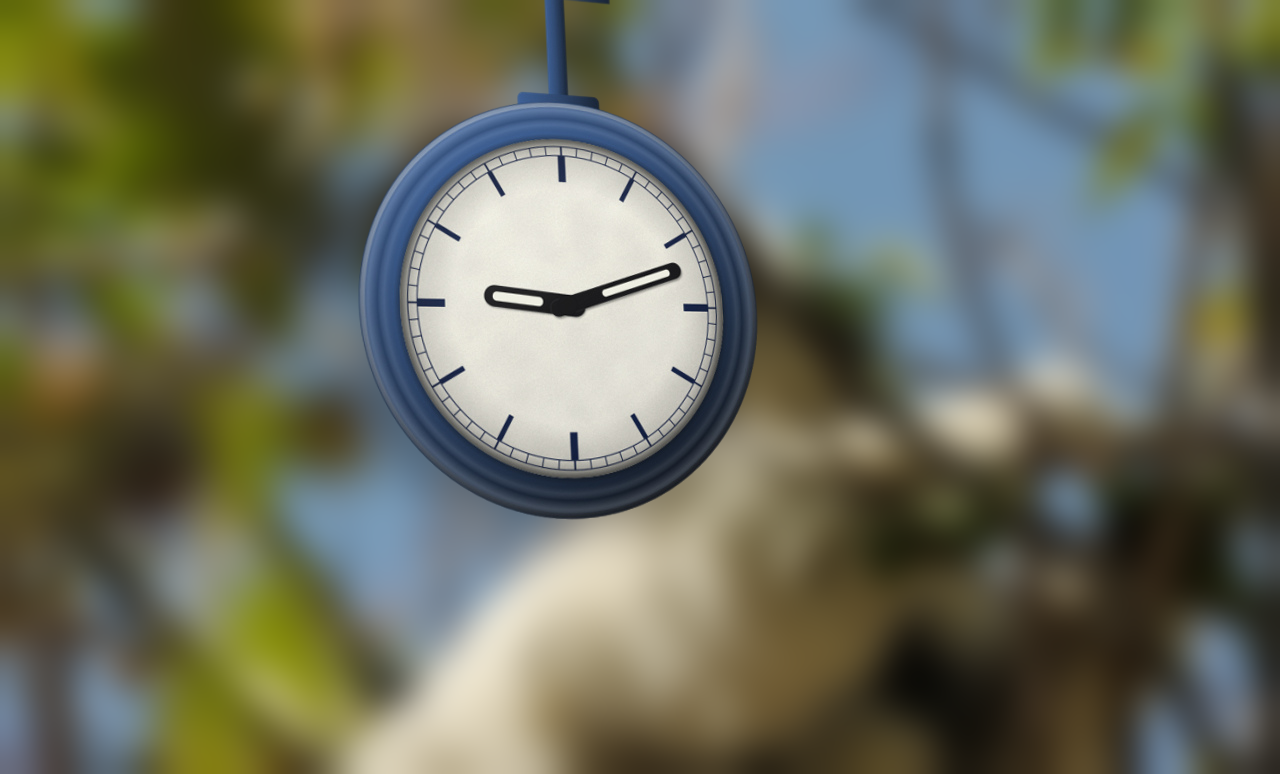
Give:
9h12
